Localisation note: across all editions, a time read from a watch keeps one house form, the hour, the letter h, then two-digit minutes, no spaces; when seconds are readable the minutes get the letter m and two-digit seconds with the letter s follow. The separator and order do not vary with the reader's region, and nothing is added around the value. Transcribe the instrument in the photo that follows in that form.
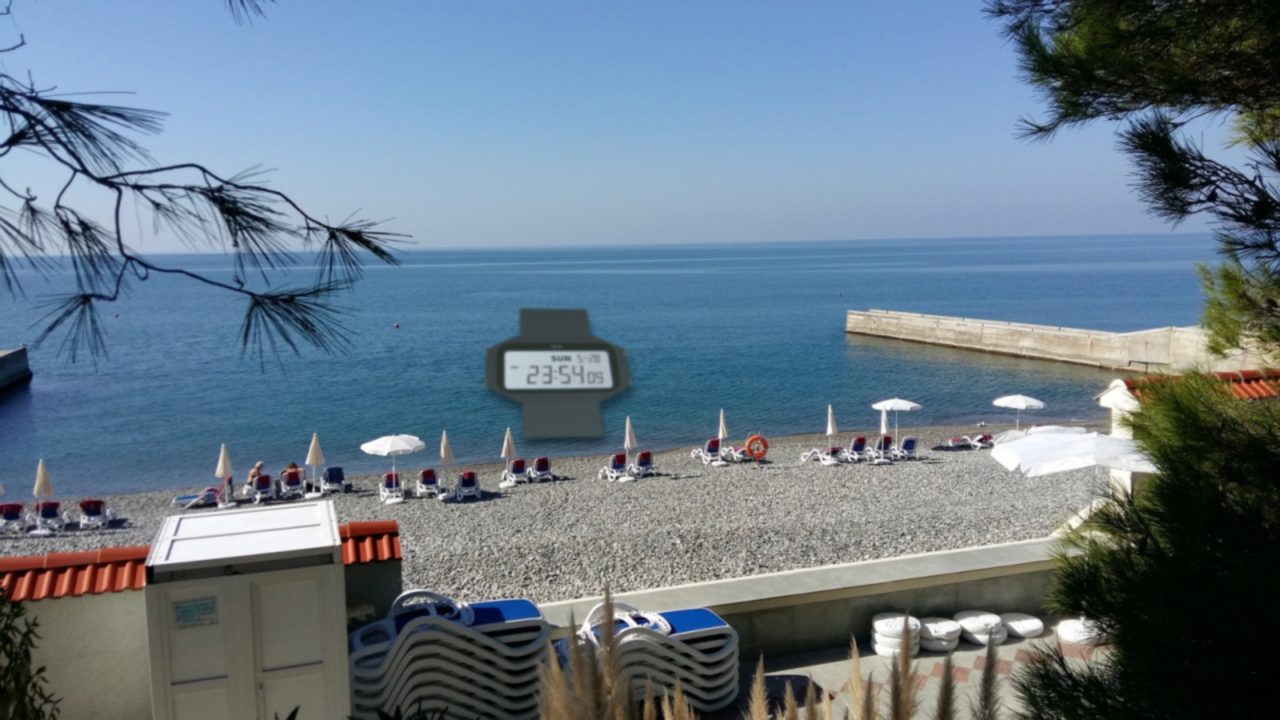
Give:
23h54m09s
